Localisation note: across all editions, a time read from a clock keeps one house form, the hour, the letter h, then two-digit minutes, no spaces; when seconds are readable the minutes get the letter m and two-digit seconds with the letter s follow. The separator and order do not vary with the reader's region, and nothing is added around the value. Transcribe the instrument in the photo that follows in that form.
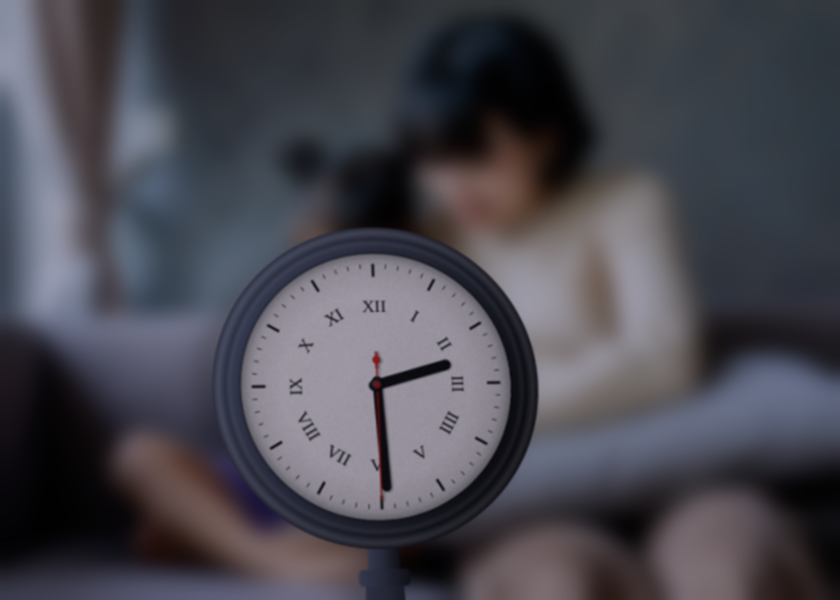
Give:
2h29m30s
